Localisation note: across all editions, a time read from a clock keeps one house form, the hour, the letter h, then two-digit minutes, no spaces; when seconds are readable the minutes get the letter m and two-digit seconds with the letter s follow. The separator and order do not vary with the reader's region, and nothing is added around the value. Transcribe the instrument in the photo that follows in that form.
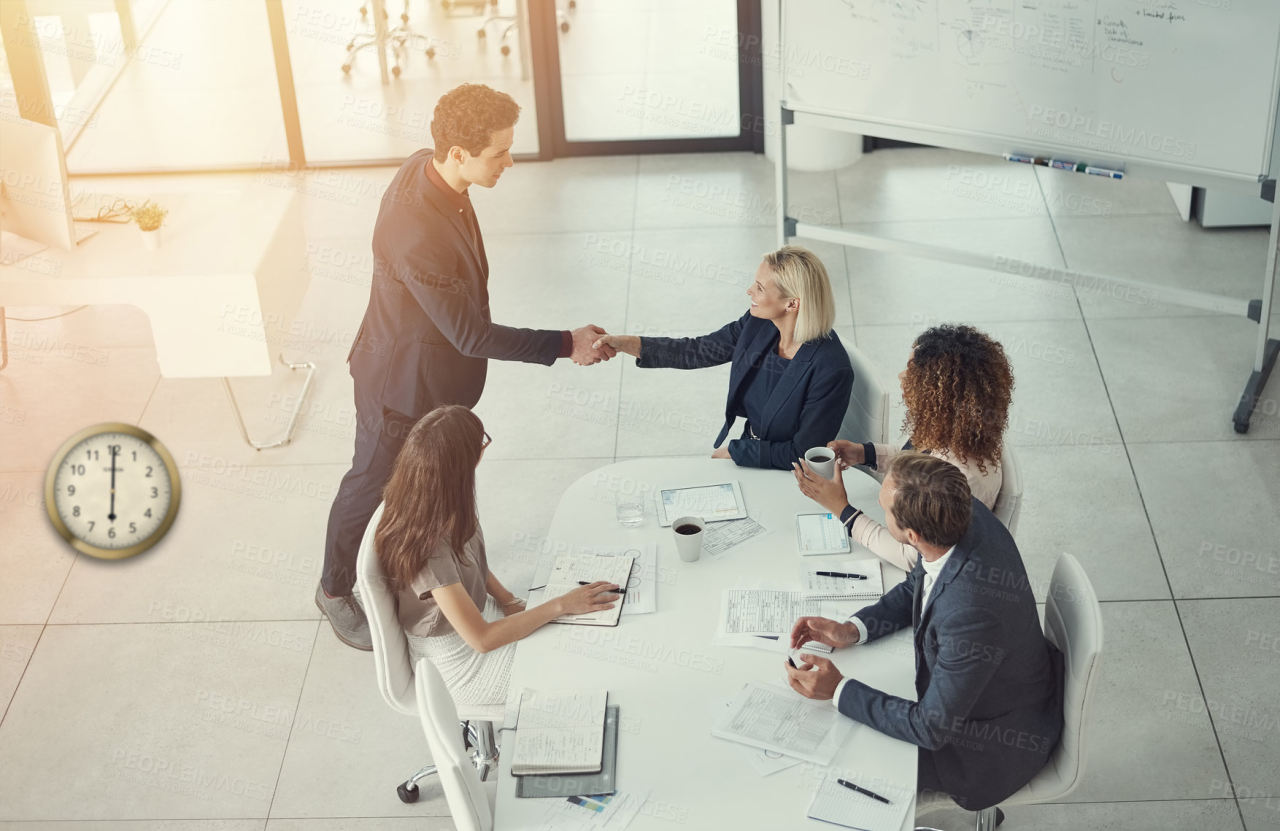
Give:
6h00
